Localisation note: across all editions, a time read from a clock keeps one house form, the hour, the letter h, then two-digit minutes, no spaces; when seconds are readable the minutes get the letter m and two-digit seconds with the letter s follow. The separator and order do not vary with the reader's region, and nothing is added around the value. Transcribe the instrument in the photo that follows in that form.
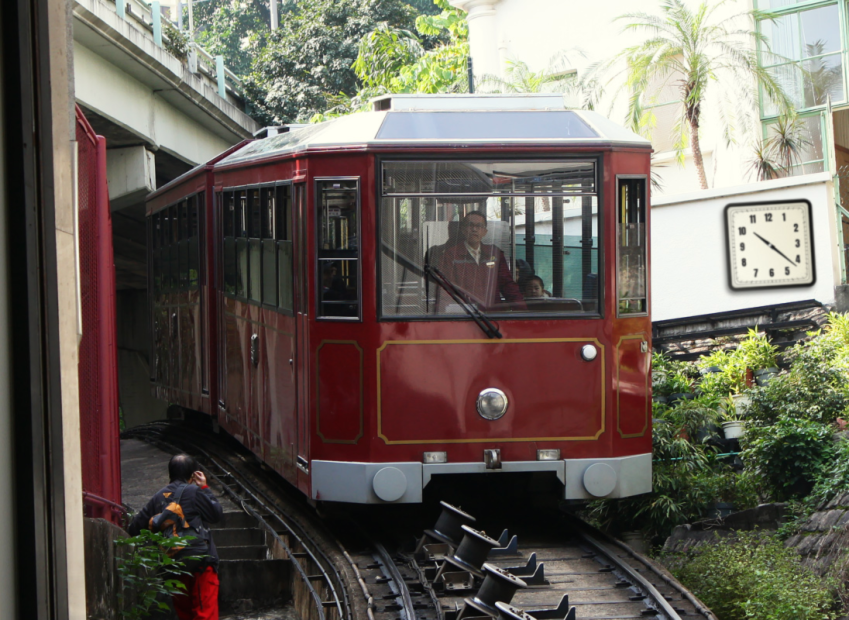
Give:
10h22
